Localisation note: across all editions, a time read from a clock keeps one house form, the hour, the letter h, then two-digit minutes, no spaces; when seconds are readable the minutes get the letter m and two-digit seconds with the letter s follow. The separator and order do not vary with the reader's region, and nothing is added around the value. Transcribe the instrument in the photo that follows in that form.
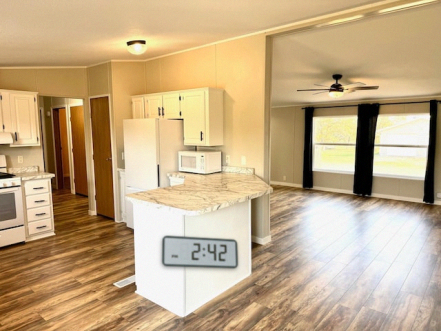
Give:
2h42
